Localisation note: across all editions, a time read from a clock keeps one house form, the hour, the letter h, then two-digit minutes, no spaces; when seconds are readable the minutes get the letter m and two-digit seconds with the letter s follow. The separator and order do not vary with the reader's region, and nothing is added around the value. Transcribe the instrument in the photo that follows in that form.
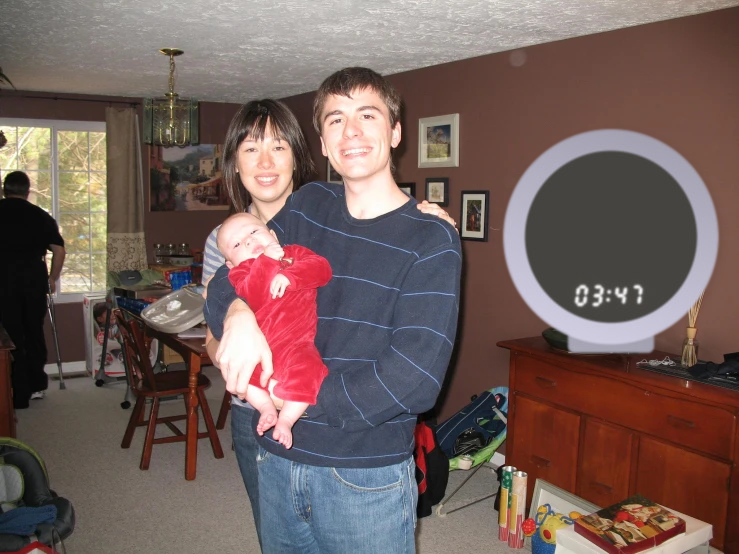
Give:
3h47
